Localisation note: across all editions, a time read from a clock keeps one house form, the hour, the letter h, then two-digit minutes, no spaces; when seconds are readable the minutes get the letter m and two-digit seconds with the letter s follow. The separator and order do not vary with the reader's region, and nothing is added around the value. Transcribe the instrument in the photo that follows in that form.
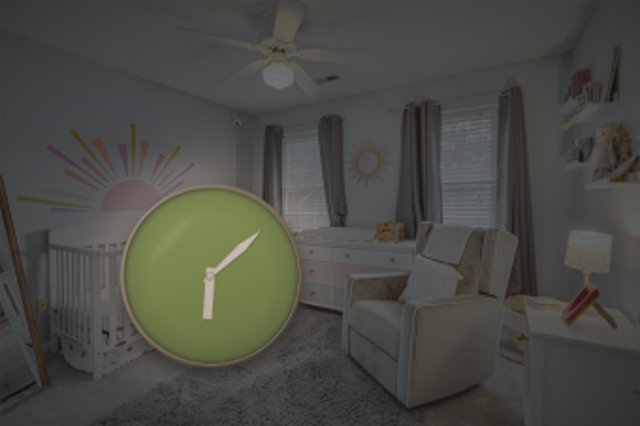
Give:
6h08
